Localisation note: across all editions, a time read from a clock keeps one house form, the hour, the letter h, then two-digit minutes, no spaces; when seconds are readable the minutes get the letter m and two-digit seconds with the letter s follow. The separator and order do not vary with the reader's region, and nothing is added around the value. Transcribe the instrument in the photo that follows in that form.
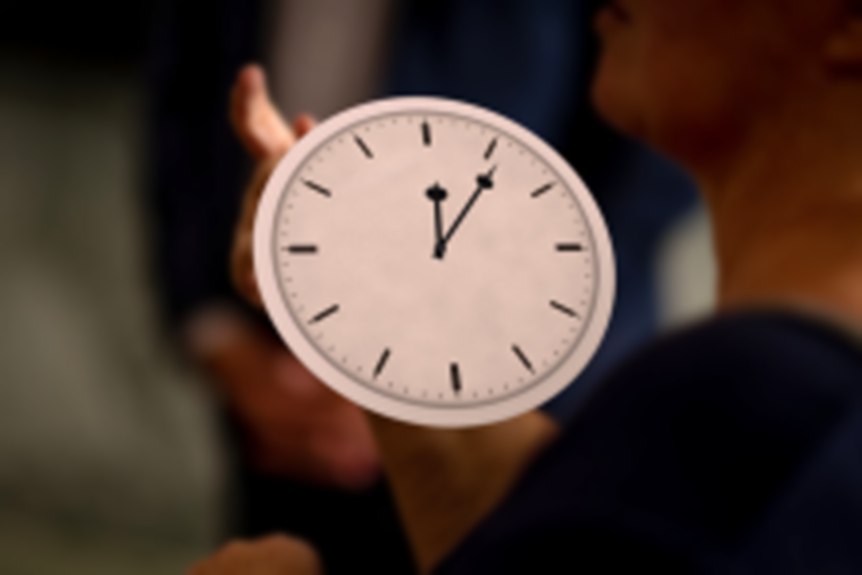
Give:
12h06
